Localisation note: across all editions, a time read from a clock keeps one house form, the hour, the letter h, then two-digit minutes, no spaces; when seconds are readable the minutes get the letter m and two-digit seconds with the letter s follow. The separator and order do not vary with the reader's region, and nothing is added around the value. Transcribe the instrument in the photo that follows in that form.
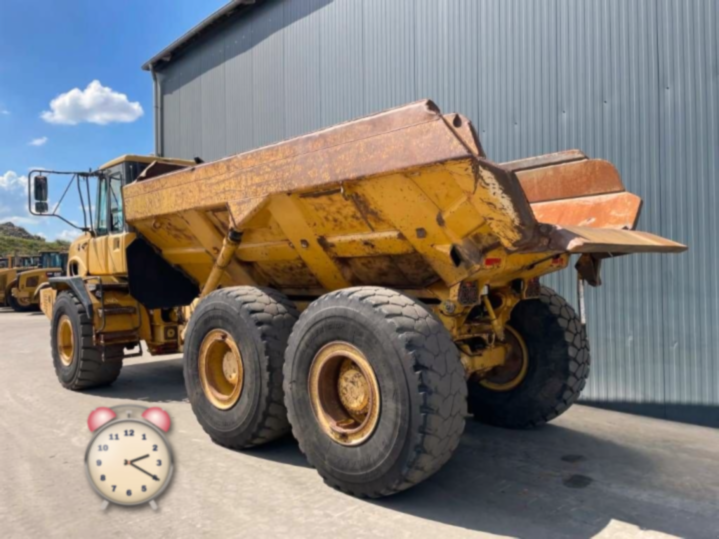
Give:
2h20
